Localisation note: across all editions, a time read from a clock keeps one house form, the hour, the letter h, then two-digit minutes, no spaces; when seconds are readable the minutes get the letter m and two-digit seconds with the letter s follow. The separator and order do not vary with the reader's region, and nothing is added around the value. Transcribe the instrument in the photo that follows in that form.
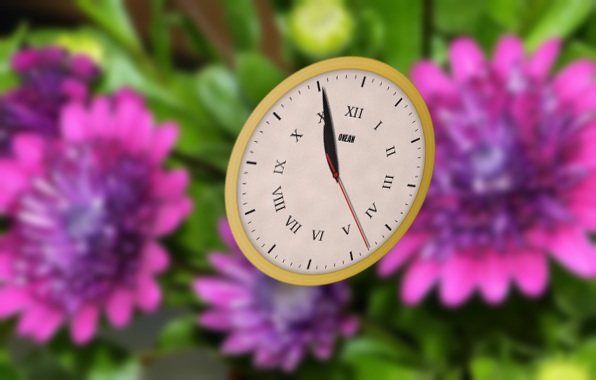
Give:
10h55m23s
